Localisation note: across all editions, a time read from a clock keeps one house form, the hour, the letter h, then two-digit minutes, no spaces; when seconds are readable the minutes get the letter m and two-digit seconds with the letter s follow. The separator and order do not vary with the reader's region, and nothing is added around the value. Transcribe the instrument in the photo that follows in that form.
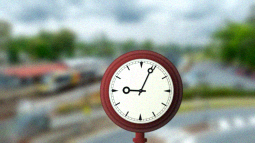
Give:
9h04
